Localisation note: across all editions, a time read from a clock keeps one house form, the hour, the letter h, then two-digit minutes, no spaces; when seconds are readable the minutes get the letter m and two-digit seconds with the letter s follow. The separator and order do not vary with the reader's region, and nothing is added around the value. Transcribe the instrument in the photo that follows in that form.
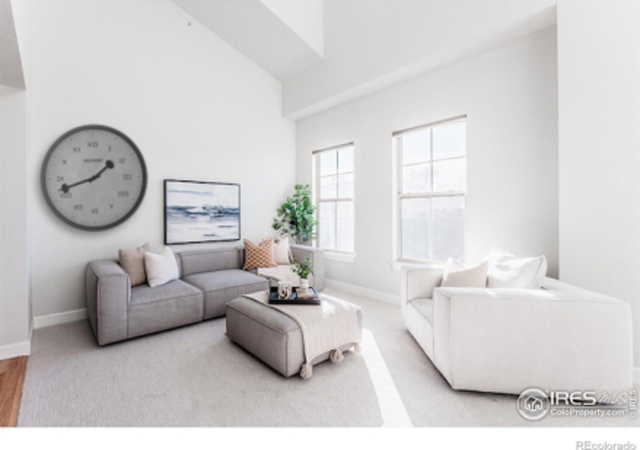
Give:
1h42
